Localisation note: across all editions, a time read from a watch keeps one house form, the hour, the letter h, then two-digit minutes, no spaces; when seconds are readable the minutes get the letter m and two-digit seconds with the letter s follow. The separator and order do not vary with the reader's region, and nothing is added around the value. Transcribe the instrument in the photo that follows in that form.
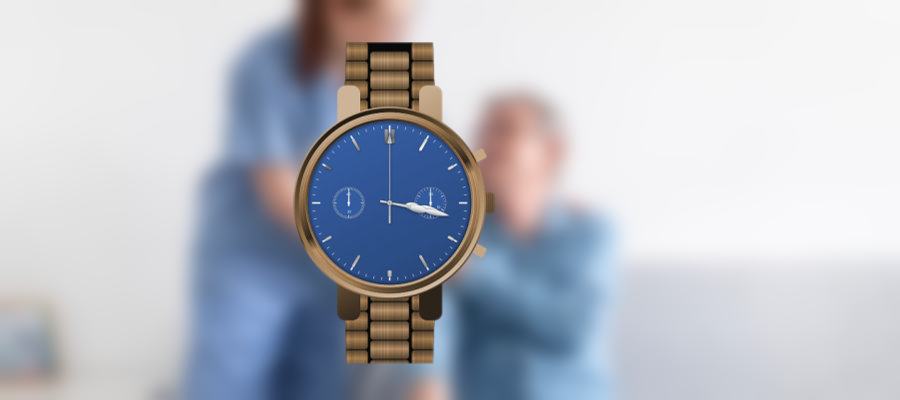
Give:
3h17
